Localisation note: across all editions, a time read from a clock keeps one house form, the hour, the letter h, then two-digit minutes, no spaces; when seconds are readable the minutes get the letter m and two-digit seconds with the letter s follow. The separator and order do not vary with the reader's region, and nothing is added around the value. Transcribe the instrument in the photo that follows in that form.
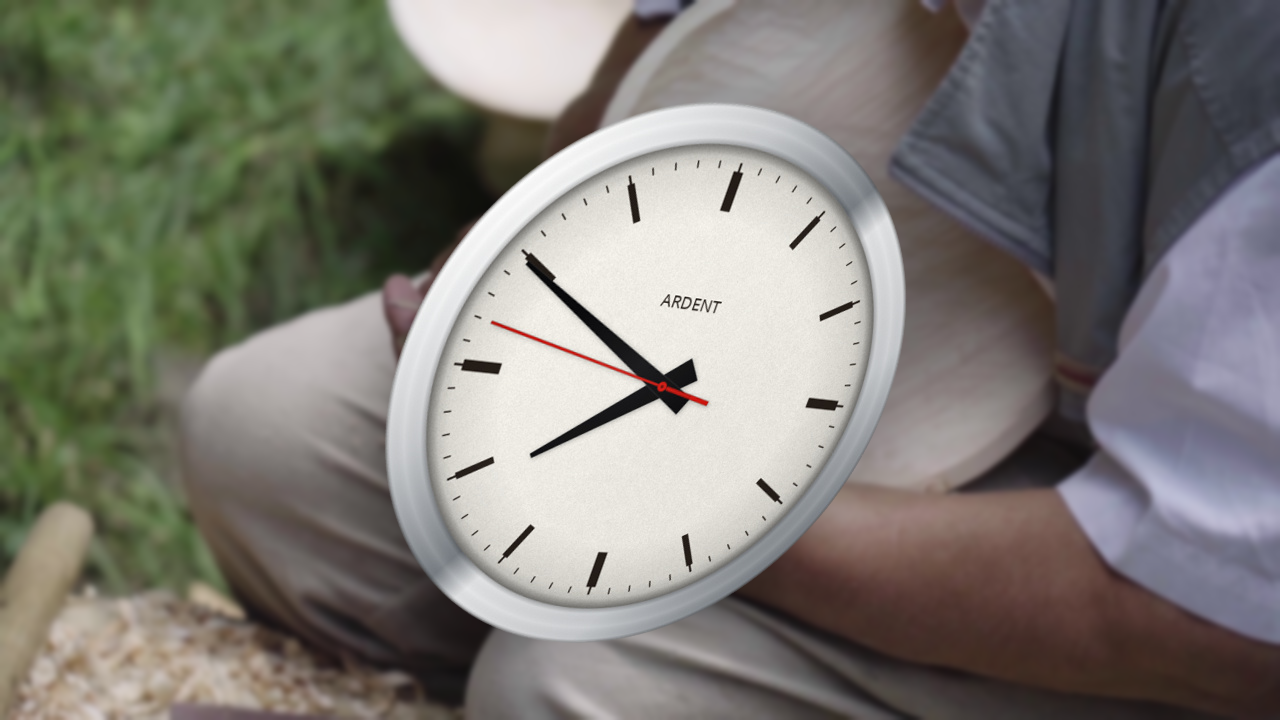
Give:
7h49m47s
